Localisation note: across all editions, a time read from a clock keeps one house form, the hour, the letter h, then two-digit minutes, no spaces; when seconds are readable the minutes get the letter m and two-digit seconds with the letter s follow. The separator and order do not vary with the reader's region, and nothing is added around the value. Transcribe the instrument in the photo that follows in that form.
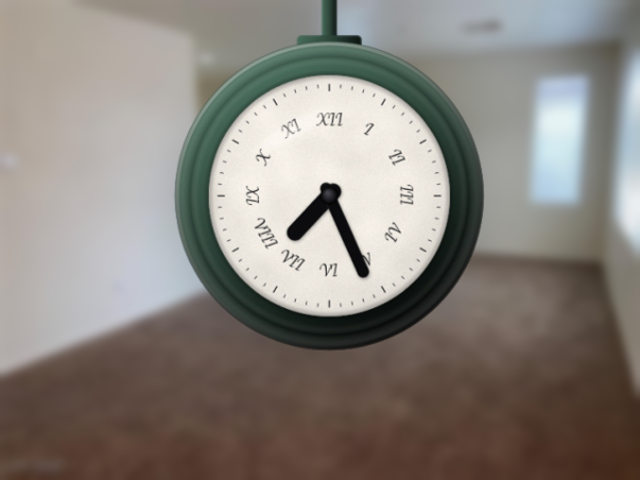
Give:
7h26
